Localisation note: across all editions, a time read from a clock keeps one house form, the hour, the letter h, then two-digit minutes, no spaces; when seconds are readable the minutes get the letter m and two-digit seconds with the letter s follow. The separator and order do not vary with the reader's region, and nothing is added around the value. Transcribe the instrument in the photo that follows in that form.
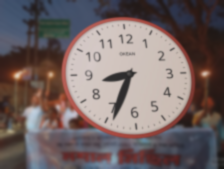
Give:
8h34
